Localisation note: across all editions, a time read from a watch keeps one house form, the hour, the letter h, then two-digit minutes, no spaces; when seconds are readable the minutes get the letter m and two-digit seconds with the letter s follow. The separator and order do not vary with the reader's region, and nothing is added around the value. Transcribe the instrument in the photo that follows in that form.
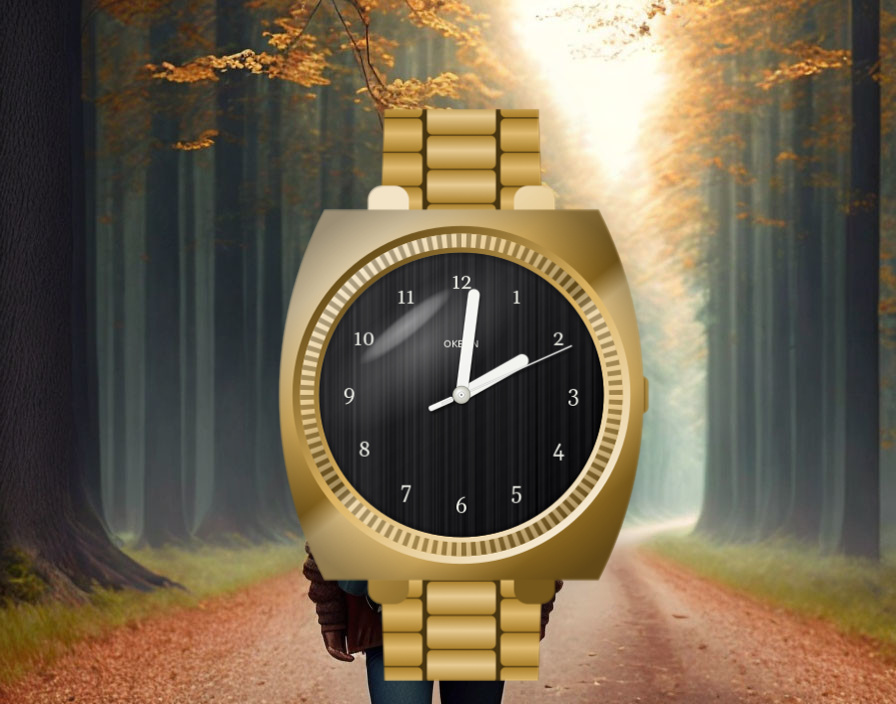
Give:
2h01m11s
